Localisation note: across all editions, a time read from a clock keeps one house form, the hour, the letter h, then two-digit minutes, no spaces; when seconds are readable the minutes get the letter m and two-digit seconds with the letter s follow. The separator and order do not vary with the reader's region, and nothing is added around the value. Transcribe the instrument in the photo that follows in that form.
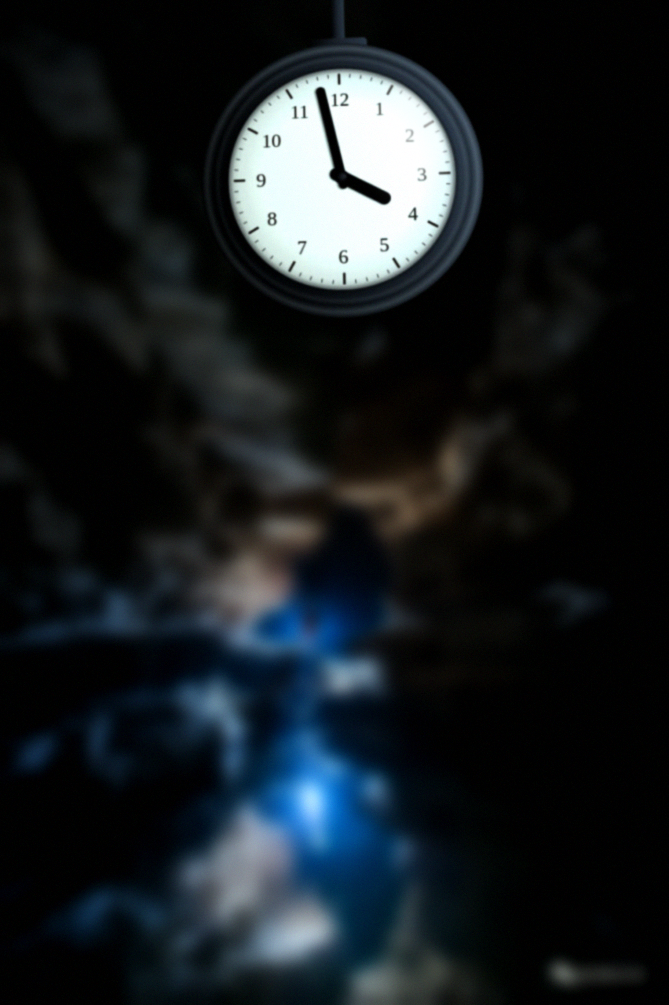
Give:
3h58
